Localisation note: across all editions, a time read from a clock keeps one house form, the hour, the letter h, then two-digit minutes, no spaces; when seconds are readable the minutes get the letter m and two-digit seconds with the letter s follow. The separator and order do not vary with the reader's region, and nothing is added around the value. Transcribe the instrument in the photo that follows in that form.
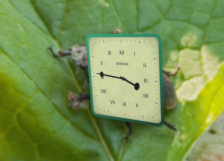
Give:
3h46
